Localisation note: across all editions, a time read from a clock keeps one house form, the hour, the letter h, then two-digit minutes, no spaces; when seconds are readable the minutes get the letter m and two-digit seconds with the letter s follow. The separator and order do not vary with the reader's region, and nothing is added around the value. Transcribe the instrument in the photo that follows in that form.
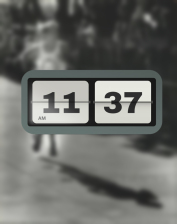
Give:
11h37
